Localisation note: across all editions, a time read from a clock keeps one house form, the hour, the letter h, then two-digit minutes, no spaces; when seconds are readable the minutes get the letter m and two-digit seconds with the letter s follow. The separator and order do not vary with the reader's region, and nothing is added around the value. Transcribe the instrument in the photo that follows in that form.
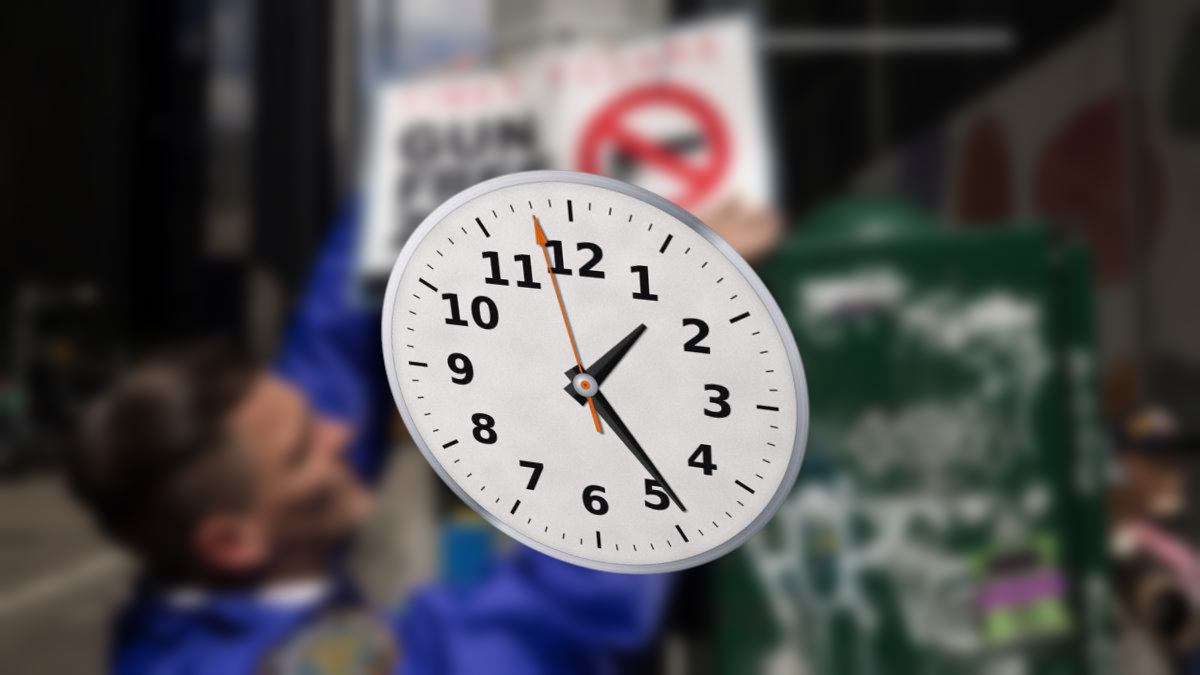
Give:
1h23m58s
